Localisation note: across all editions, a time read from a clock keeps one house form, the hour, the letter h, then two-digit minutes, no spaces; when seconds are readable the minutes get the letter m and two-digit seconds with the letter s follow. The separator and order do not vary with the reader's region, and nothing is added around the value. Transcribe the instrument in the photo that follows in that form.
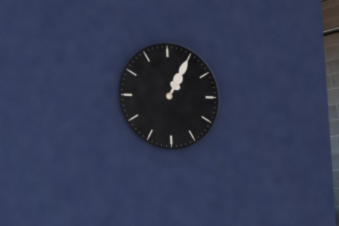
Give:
1h05
